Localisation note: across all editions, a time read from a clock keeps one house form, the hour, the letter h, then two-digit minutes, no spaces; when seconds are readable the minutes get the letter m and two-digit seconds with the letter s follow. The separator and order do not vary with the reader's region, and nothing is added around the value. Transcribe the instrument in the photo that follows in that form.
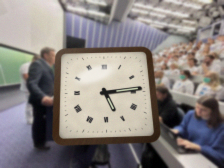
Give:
5h14
